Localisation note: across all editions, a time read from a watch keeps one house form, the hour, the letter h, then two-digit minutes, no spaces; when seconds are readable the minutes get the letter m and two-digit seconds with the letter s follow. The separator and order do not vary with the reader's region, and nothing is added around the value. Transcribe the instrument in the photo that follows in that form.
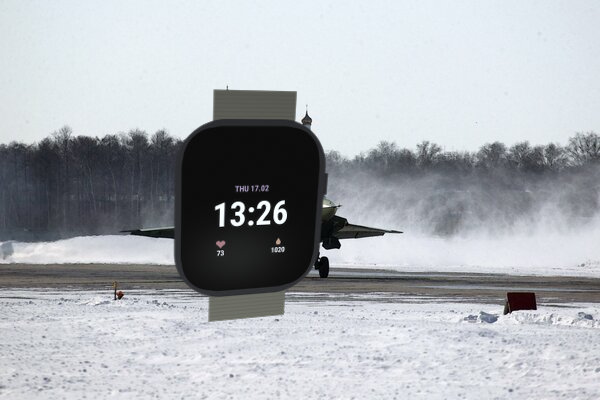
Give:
13h26
